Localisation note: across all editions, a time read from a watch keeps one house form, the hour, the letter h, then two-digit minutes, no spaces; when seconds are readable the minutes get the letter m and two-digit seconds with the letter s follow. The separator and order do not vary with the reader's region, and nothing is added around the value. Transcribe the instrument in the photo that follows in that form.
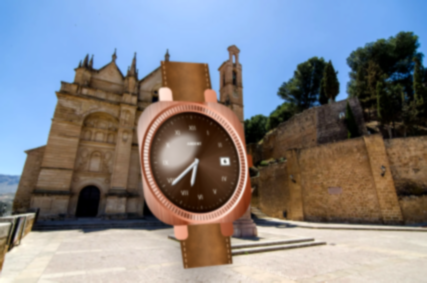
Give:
6h39
